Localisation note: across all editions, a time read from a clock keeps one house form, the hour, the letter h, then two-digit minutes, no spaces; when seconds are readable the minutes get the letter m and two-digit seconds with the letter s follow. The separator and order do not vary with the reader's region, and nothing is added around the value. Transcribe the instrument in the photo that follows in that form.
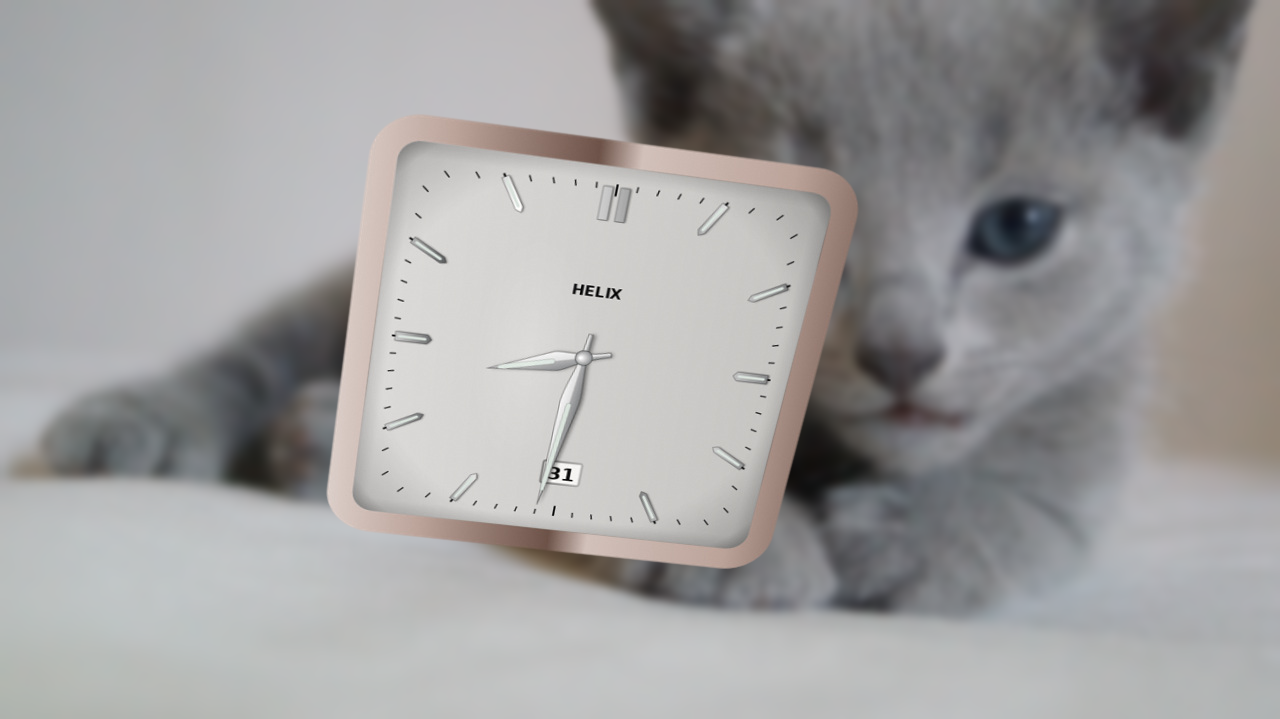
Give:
8h31
